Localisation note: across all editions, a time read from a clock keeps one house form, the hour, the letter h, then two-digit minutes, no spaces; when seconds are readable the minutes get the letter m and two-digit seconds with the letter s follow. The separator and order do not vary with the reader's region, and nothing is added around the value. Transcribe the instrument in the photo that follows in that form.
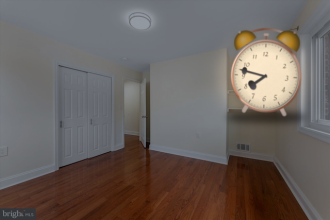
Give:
7h47
